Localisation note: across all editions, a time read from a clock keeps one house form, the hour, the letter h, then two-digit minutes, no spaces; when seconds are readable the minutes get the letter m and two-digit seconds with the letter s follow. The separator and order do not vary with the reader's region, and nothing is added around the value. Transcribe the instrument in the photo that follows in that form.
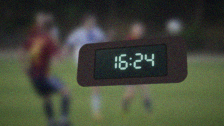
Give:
16h24
